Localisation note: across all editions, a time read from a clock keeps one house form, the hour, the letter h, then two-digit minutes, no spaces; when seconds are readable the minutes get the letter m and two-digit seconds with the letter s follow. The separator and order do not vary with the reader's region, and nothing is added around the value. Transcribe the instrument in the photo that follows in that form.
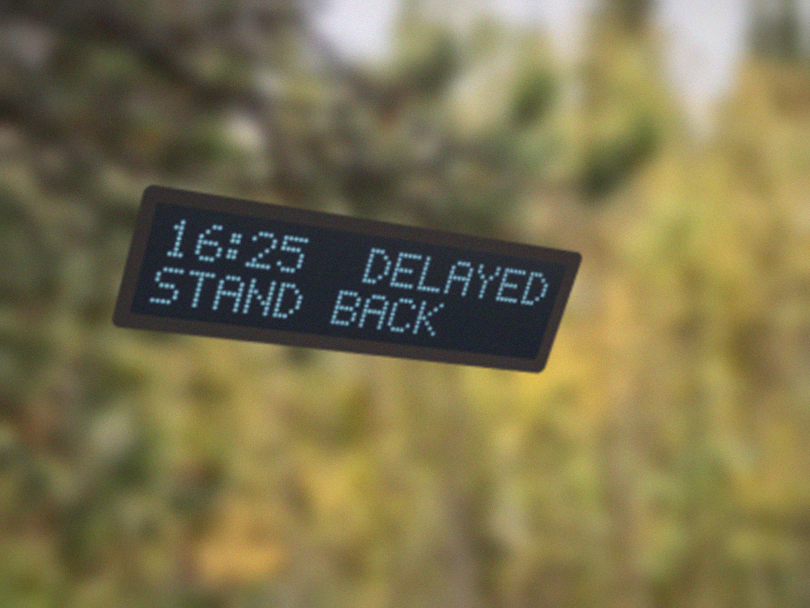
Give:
16h25
